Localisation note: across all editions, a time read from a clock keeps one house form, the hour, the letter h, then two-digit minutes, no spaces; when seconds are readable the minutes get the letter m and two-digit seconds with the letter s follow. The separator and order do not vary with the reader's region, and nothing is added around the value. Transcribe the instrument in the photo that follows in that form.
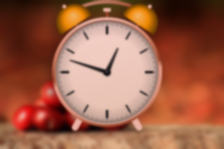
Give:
12h48
